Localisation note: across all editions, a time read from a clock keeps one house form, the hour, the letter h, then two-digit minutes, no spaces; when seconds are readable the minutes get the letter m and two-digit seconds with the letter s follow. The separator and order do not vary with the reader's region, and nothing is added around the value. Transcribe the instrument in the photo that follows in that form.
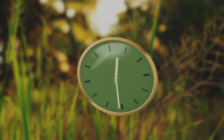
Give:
12h31
